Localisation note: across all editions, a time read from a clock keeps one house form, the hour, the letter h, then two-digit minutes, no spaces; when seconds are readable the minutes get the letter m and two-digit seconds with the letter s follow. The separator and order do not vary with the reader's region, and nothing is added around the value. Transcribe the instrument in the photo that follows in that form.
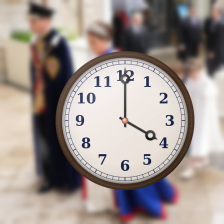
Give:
4h00
